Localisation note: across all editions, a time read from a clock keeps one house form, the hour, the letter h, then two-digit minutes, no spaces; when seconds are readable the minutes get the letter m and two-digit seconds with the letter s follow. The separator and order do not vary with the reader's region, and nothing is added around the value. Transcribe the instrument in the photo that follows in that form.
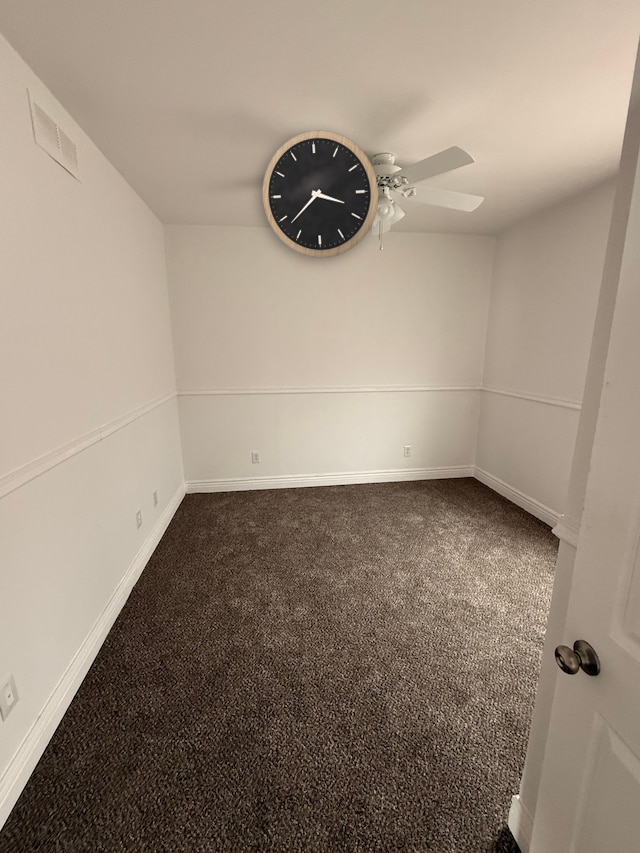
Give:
3h38
